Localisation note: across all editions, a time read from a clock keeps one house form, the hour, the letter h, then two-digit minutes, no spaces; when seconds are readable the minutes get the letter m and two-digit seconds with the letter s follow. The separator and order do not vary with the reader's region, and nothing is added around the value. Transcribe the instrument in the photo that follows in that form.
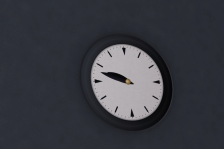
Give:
9h48
